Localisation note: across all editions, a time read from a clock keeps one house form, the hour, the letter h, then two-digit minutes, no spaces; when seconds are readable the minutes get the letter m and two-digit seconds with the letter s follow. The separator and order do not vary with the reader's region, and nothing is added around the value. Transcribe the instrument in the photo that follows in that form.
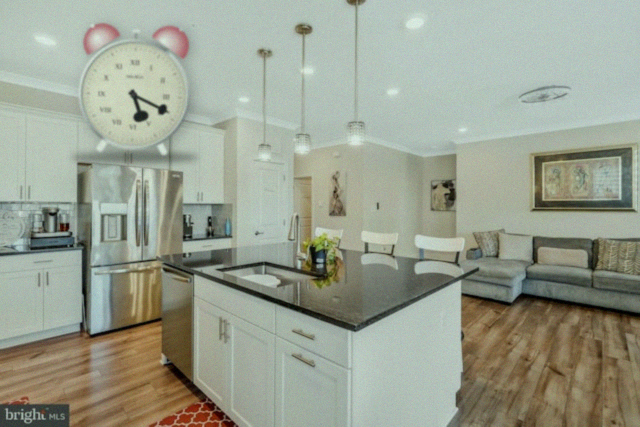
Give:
5h19
